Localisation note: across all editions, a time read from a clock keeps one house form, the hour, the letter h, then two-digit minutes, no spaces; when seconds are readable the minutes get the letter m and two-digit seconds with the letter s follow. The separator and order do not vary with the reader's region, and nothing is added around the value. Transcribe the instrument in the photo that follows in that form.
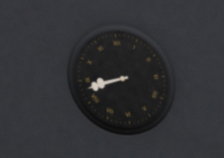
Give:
8h43
